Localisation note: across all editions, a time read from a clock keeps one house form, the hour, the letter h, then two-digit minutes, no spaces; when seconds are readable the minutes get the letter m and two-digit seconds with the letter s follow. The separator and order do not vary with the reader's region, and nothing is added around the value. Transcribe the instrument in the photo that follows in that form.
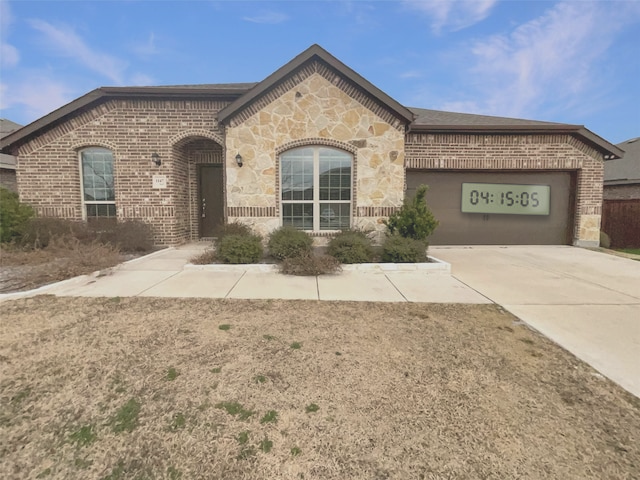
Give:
4h15m05s
